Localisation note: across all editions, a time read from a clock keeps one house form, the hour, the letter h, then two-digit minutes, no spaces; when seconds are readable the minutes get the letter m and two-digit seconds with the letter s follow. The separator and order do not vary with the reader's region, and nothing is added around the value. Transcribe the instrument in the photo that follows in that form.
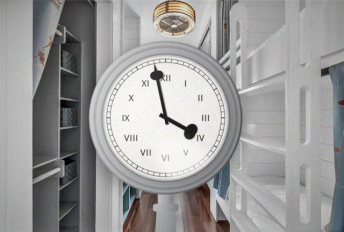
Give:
3h58
